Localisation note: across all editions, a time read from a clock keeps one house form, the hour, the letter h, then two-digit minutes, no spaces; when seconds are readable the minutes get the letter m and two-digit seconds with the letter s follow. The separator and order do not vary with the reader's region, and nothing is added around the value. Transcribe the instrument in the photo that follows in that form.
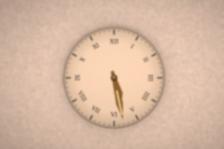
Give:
5h28
